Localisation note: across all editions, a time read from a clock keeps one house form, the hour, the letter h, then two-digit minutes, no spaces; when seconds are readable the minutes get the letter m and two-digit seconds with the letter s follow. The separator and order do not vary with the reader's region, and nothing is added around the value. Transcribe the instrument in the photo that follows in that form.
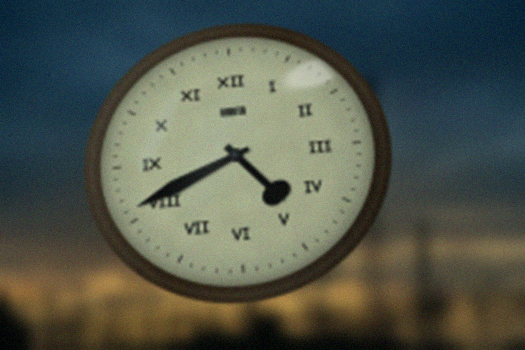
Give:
4h41
